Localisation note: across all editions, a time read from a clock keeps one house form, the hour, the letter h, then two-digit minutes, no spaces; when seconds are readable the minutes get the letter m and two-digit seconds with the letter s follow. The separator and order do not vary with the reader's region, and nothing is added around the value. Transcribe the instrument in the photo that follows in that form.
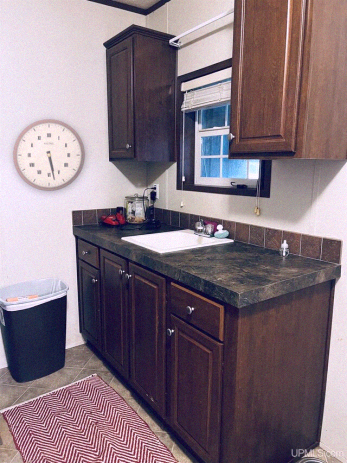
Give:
5h28
